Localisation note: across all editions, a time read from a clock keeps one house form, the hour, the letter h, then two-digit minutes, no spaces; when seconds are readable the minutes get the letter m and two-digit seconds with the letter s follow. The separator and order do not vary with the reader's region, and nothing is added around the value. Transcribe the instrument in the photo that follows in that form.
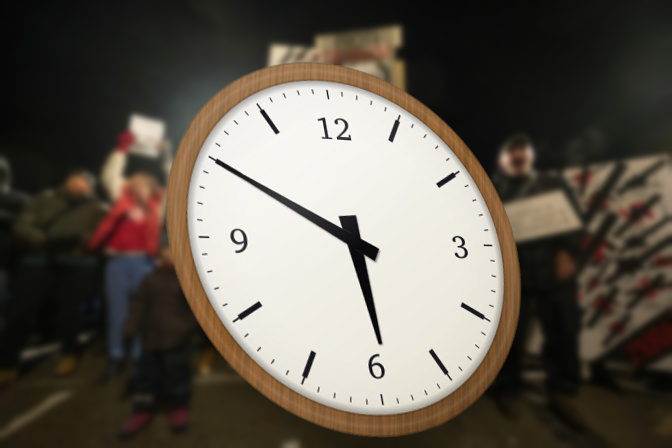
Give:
5h50
